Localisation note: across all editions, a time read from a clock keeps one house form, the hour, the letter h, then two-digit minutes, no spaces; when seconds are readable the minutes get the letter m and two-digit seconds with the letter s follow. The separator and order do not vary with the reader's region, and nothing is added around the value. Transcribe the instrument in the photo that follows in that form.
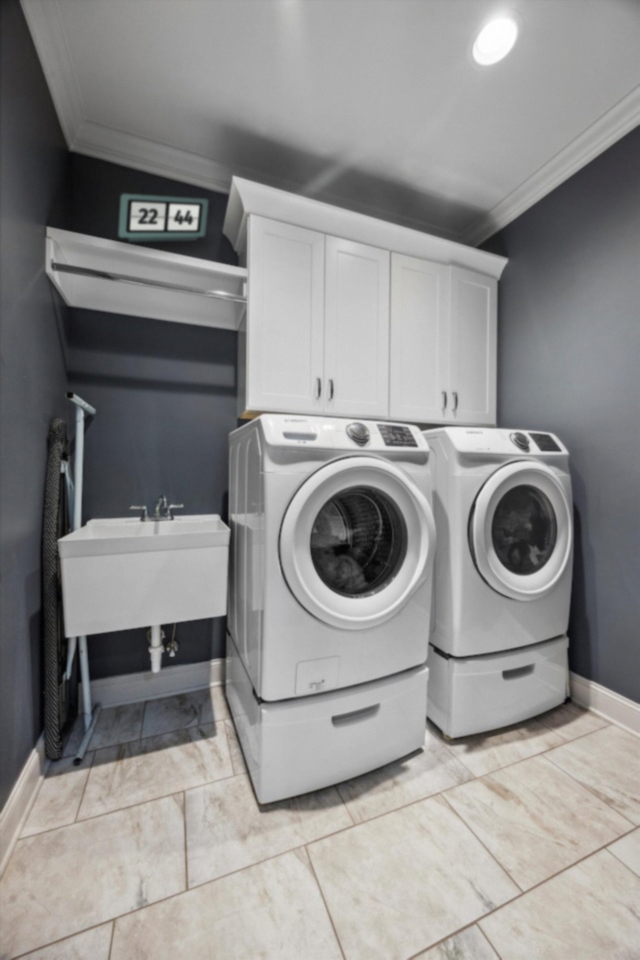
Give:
22h44
